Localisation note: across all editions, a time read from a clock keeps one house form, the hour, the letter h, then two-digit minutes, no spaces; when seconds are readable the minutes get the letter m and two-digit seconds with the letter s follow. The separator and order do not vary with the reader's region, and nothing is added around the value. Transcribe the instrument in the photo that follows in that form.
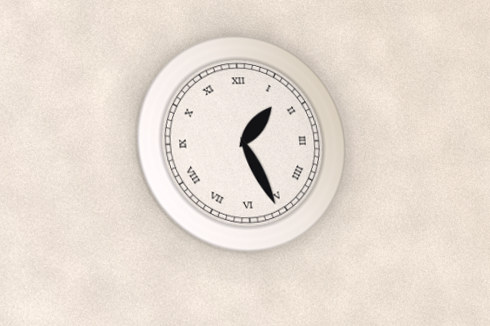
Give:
1h26
